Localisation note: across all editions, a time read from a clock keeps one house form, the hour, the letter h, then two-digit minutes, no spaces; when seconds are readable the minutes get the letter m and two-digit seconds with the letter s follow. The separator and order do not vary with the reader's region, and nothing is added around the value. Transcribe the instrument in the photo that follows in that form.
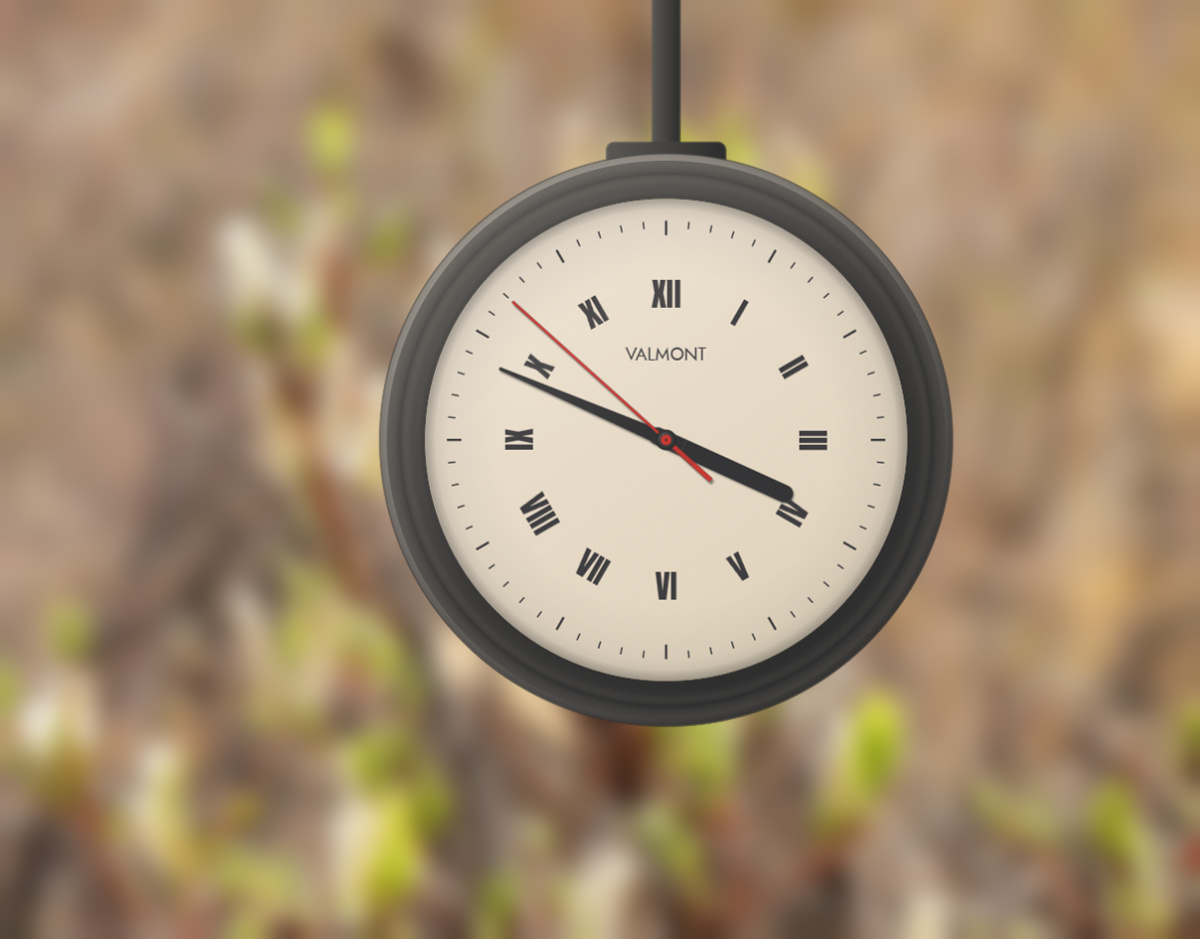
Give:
3h48m52s
